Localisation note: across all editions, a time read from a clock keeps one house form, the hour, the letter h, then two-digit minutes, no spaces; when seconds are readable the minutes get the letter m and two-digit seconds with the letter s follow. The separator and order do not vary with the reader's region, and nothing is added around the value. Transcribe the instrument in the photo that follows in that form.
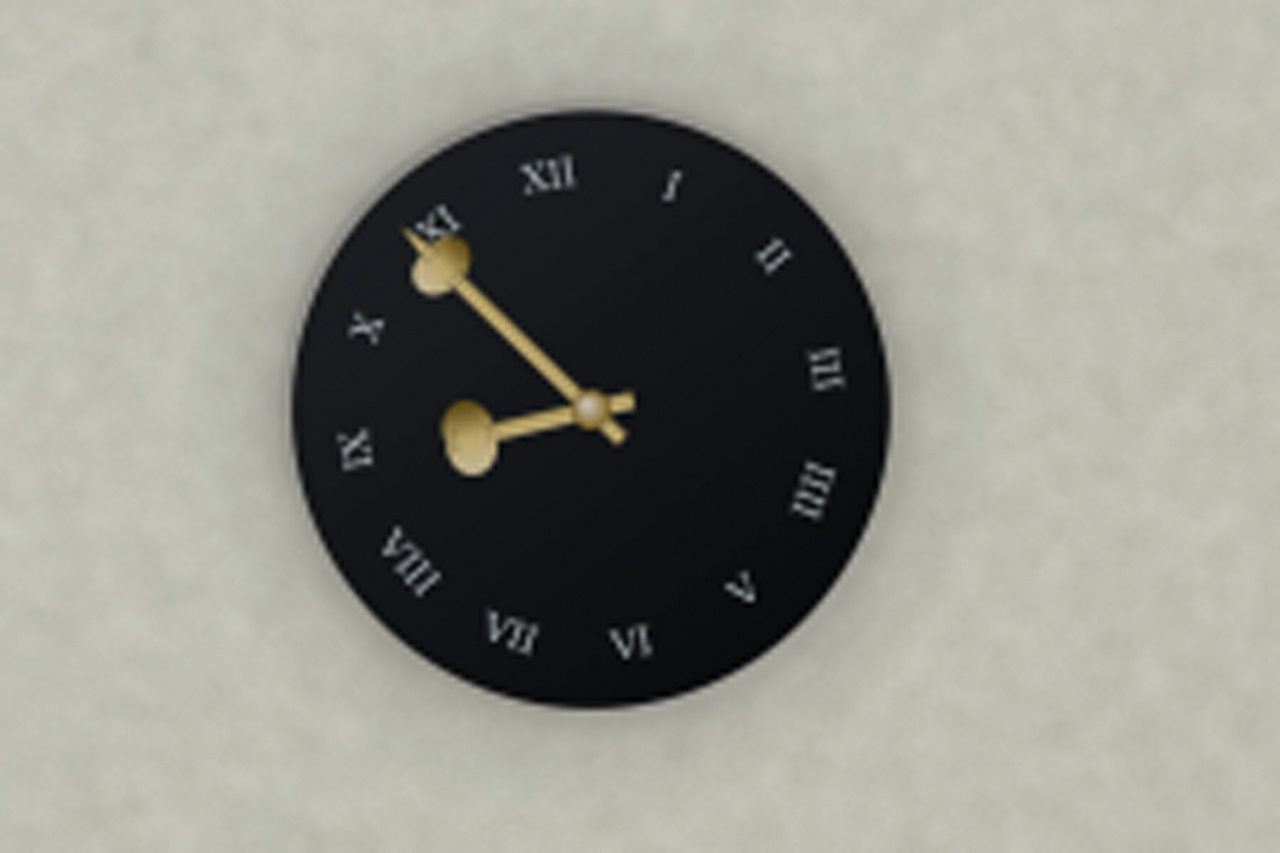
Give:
8h54
